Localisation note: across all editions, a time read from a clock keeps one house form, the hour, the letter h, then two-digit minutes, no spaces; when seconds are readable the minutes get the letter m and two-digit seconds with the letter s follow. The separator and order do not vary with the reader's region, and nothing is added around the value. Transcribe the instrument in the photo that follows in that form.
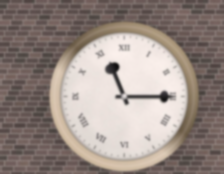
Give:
11h15
